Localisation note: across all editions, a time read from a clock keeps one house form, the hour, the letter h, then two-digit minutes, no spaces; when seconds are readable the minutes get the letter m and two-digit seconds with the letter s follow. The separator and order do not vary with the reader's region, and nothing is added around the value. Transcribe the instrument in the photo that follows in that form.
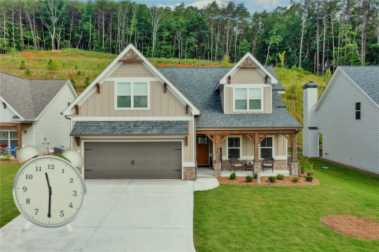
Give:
11h30
